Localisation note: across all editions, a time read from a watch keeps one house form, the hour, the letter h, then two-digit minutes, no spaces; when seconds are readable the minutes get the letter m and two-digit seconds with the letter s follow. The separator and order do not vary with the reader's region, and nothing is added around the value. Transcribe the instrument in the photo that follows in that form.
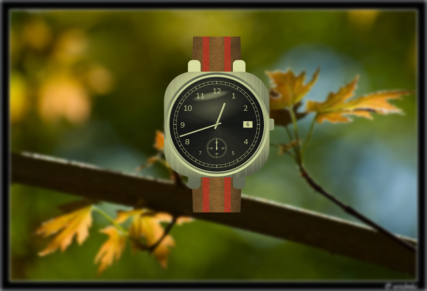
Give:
12h42
